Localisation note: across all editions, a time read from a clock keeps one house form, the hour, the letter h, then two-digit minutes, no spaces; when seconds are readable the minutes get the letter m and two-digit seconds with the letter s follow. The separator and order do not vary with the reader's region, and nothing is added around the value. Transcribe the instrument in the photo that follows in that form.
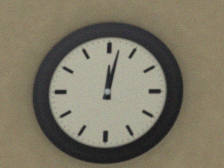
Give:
12h02
